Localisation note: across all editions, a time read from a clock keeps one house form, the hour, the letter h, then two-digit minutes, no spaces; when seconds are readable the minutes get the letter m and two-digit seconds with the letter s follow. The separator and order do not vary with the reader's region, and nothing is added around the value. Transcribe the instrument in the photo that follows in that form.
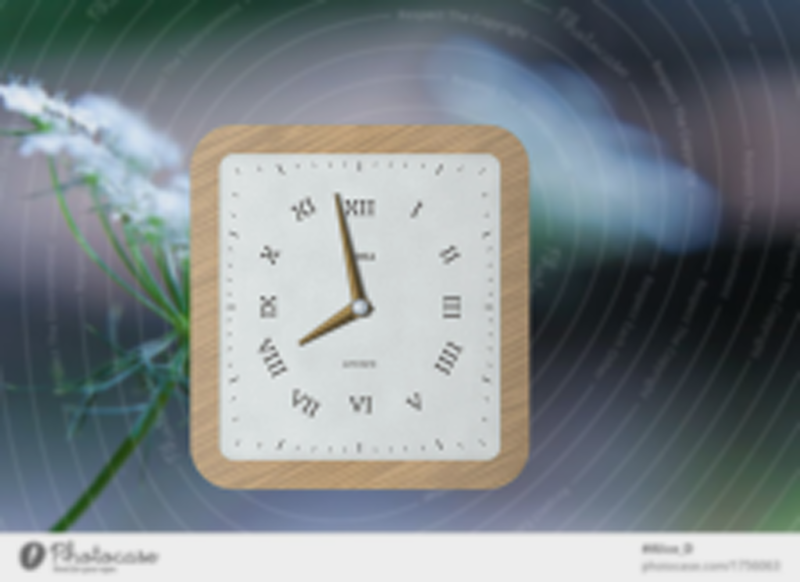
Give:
7h58
